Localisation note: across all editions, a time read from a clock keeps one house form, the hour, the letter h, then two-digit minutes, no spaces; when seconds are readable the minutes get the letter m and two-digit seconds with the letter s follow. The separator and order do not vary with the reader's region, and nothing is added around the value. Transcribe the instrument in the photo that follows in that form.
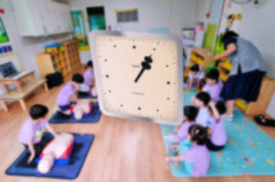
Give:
1h05
